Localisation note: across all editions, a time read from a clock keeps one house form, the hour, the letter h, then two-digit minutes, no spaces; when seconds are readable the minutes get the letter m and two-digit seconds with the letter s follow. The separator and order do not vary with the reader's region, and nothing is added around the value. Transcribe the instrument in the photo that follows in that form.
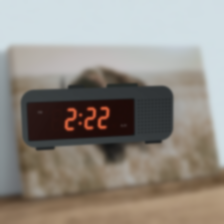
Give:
2h22
